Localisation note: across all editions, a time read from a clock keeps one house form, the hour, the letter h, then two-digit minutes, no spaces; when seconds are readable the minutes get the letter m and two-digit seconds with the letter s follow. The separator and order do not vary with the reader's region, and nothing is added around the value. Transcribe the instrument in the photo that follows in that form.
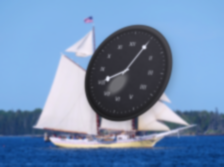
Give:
8h05
